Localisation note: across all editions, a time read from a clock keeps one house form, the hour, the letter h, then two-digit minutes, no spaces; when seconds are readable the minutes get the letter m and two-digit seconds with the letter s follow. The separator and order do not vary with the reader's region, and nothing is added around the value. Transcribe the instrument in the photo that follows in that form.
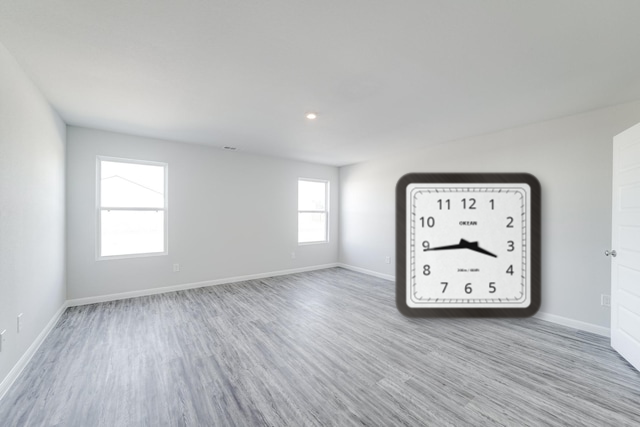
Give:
3h44
